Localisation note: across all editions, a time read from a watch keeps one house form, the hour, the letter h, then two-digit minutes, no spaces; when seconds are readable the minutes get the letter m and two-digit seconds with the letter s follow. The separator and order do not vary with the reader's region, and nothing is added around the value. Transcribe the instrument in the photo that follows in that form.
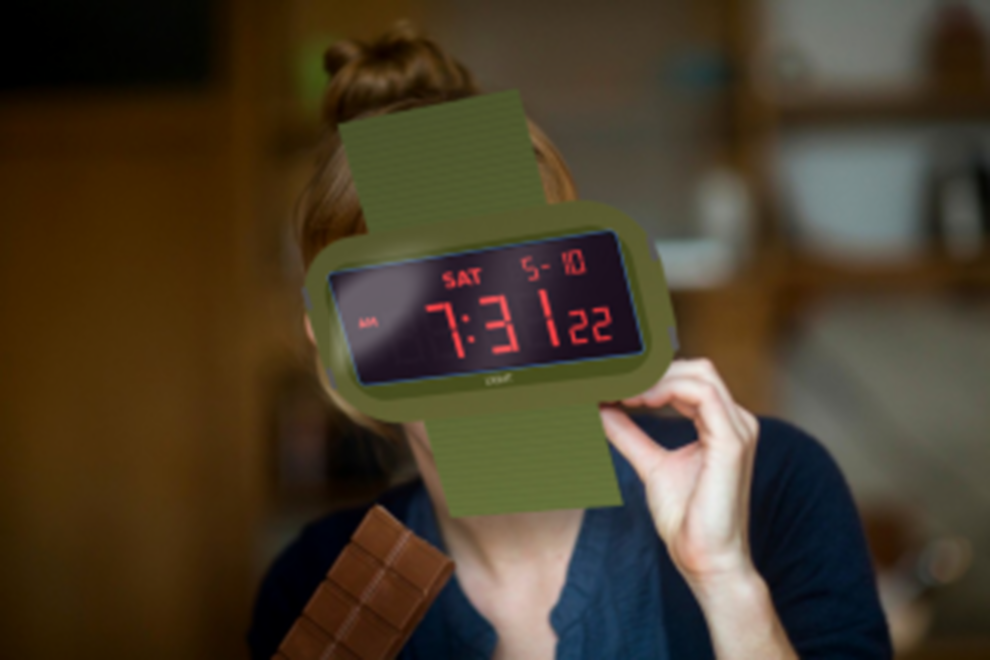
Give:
7h31m22s
